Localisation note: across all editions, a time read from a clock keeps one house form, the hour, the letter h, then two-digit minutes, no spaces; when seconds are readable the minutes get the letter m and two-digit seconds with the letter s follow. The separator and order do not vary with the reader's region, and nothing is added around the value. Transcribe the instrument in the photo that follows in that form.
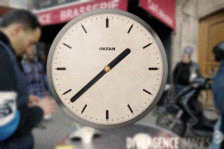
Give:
1h38
